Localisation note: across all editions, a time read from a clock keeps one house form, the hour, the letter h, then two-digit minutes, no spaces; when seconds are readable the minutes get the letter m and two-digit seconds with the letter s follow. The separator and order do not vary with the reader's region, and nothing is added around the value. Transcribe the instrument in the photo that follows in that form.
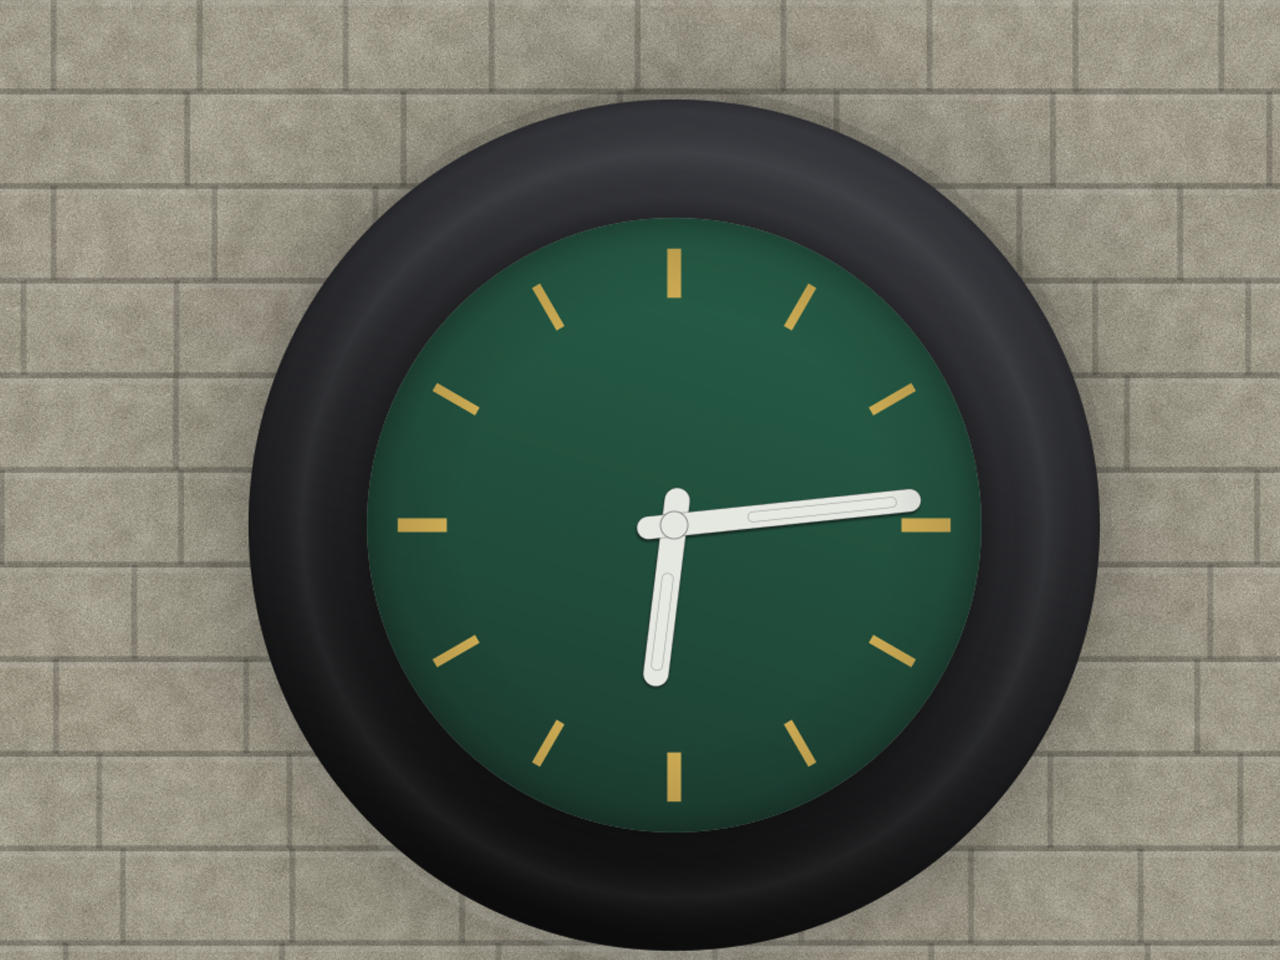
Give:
6h14
